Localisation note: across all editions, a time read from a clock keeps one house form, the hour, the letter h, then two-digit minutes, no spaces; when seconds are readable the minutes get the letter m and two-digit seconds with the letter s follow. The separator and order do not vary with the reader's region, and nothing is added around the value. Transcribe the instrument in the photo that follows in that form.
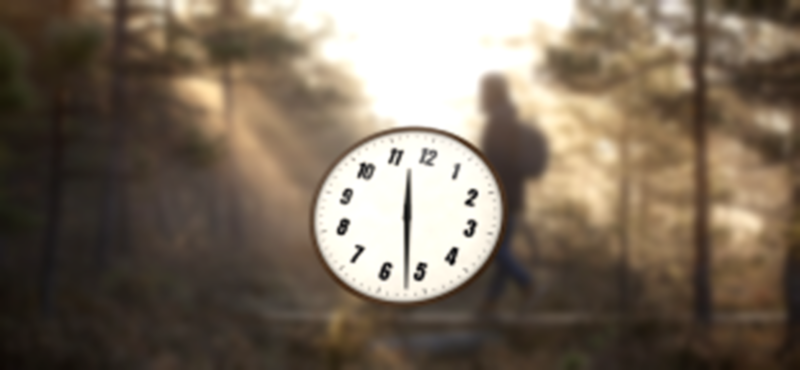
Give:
11h27
